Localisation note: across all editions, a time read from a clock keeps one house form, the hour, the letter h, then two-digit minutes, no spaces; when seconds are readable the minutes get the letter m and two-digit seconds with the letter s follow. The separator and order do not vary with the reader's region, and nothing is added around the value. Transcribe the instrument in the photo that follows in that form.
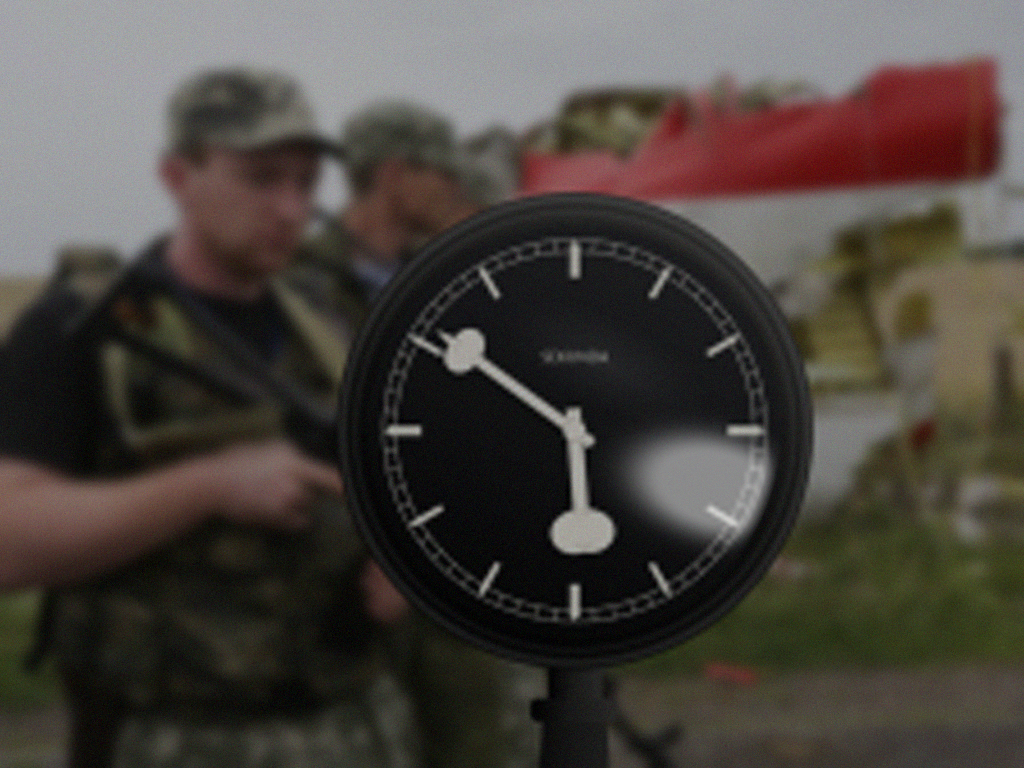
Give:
5h51
